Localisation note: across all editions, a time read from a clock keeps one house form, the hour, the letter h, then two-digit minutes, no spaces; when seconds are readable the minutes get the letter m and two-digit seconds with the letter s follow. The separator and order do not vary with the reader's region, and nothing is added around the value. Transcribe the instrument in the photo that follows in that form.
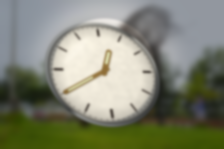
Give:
12h40
